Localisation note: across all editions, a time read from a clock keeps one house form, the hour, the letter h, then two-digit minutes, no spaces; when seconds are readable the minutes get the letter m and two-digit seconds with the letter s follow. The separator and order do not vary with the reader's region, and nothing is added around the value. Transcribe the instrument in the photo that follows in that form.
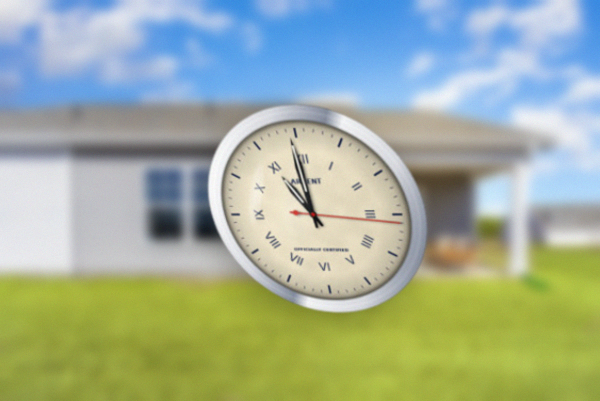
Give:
10h59m16s
